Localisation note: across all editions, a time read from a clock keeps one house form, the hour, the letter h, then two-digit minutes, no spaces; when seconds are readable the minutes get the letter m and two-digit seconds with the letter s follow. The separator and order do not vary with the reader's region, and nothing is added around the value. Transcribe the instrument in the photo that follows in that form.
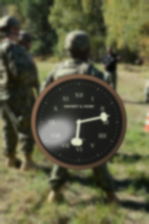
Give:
6h13
